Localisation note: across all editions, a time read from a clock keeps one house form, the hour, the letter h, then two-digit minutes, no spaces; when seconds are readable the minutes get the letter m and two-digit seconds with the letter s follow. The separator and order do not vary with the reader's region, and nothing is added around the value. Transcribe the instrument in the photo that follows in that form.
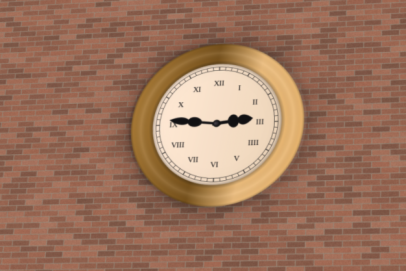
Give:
2h46
